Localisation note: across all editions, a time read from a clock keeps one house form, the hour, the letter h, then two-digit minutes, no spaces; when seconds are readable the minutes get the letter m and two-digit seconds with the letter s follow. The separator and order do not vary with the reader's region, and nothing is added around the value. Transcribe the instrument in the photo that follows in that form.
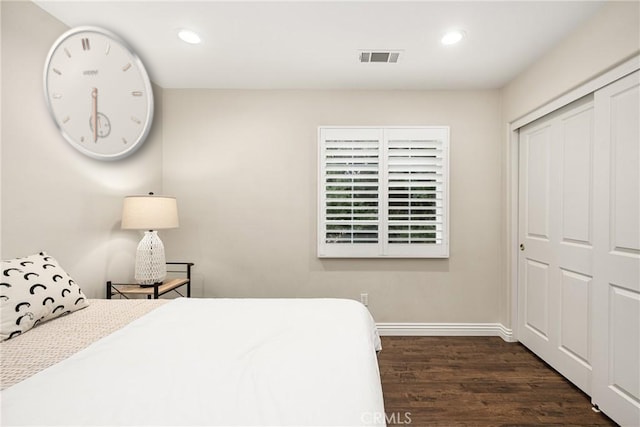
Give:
6h32
